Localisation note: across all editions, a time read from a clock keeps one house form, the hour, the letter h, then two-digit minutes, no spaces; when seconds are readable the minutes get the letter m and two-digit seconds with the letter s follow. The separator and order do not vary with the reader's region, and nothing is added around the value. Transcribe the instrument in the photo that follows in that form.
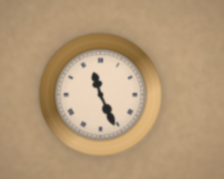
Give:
11h26
